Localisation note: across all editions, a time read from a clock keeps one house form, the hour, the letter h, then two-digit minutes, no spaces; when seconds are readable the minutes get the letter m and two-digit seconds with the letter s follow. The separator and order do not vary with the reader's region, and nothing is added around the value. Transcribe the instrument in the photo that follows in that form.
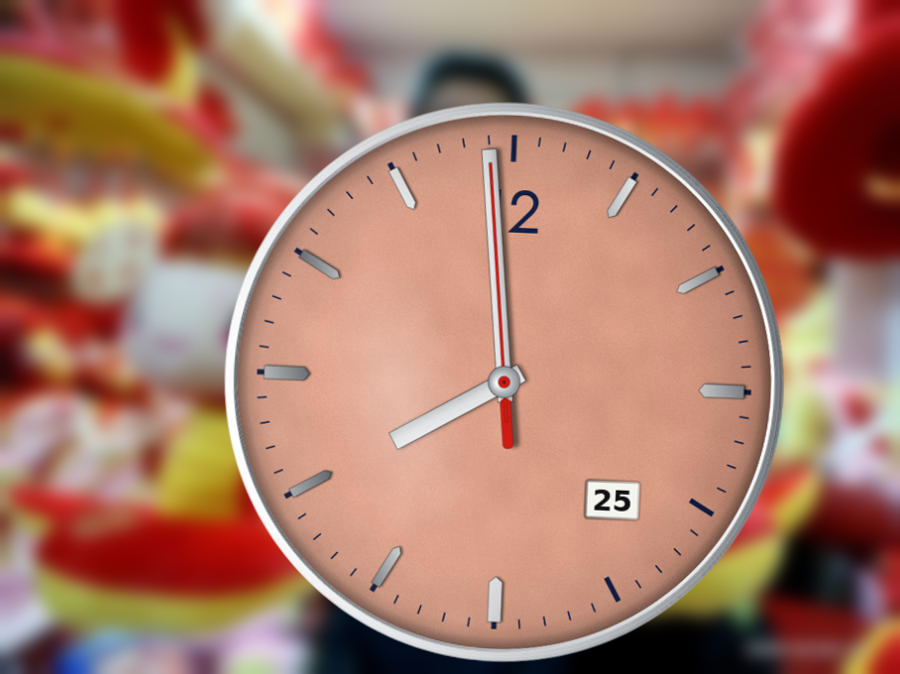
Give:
7h58m59s
